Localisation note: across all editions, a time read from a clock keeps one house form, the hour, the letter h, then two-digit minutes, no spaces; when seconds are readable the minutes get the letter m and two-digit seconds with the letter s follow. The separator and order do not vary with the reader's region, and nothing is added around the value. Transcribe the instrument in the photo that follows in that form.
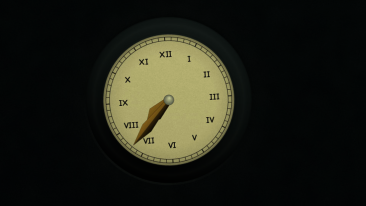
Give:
7h37
